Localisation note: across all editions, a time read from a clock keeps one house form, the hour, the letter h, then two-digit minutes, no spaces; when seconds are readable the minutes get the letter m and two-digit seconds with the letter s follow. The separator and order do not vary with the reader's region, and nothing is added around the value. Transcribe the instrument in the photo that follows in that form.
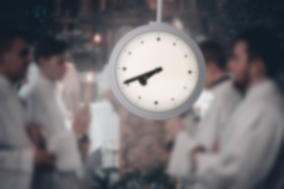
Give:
7h41
